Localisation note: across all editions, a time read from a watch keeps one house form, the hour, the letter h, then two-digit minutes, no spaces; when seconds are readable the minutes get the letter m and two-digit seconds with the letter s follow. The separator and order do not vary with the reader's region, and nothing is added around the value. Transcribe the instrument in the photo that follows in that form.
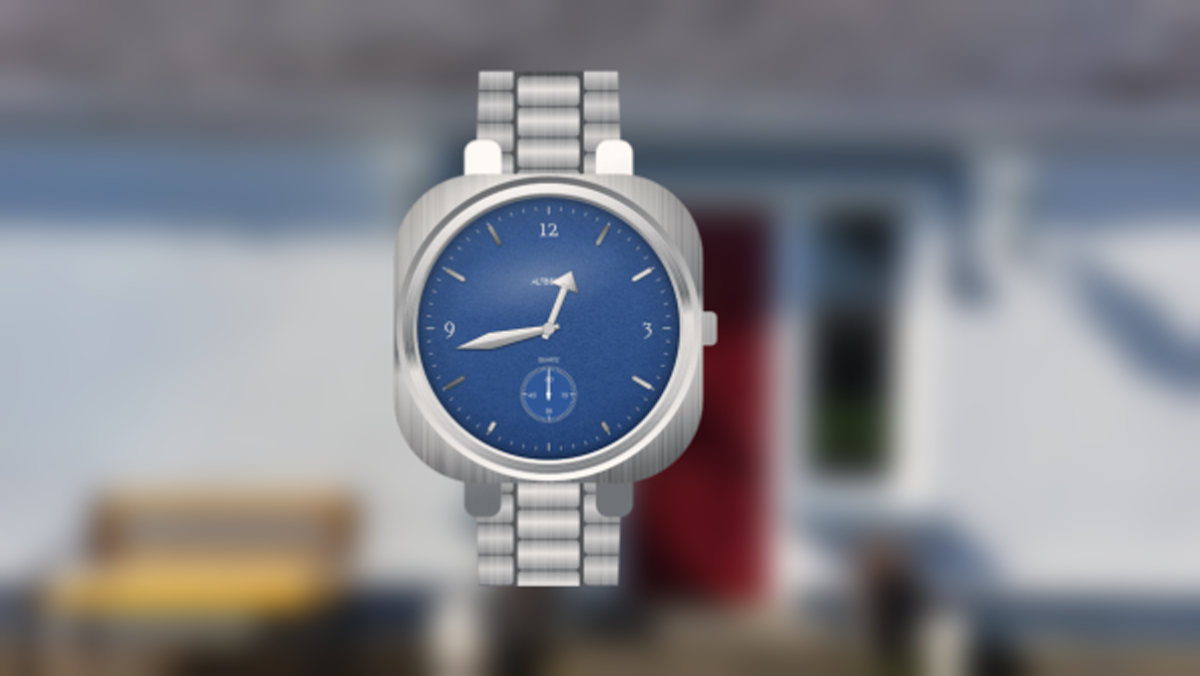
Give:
12h43
